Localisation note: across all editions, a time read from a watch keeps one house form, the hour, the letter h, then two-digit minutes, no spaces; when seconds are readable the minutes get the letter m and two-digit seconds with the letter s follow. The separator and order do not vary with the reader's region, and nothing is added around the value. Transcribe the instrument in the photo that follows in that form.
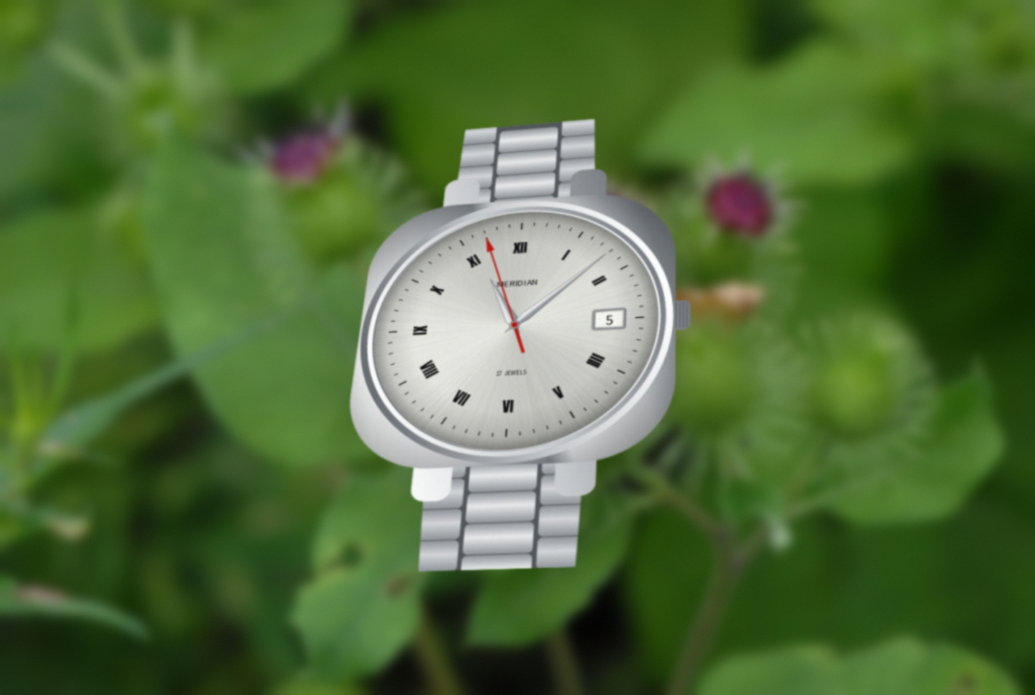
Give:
11h07m57s
